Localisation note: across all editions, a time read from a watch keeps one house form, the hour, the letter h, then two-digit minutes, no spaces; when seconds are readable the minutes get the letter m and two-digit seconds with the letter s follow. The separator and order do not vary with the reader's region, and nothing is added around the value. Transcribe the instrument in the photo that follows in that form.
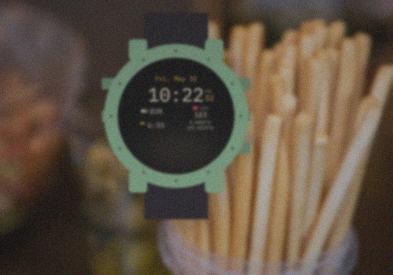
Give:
10h22
